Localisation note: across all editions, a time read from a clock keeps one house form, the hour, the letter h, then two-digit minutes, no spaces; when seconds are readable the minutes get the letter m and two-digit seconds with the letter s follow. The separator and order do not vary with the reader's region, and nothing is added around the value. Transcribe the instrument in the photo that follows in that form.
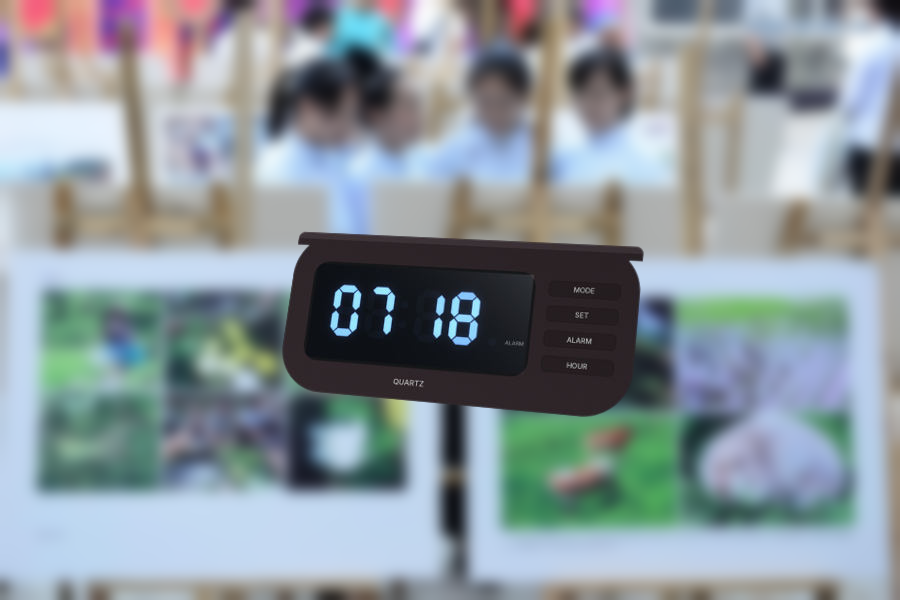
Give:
7h18
